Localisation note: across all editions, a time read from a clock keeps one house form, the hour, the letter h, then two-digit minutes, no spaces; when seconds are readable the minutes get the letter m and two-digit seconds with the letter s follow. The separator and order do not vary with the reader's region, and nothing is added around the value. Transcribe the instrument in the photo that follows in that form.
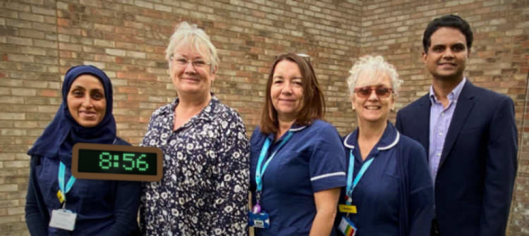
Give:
8h56
